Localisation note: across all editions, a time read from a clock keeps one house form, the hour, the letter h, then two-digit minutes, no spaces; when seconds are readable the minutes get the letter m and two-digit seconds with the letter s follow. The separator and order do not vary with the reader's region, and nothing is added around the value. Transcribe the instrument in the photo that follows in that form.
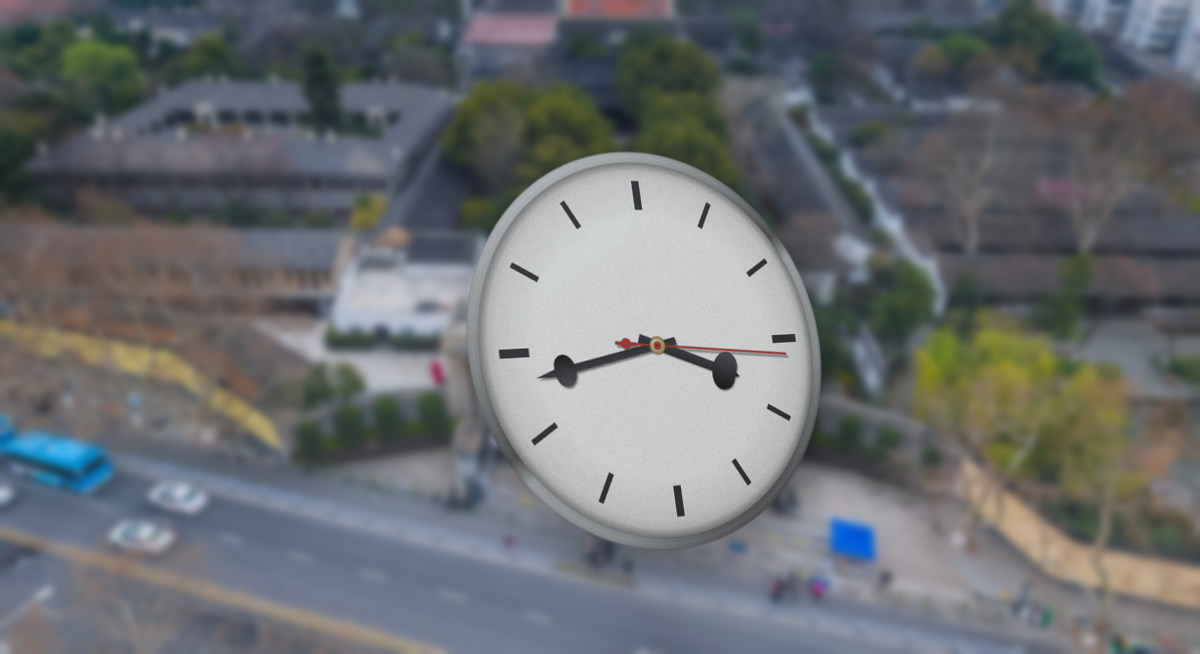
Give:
3h43m16s
